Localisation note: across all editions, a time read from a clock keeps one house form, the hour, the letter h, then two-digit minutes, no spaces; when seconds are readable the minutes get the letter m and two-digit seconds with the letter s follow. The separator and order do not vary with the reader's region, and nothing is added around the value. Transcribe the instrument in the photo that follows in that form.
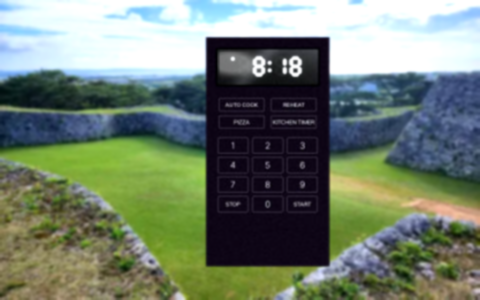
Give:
8h18
